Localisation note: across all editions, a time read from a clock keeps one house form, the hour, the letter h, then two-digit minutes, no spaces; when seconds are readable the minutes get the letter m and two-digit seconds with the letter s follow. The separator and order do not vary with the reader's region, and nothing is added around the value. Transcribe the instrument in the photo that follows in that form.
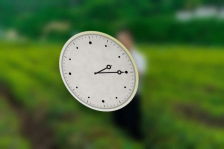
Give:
2h15
